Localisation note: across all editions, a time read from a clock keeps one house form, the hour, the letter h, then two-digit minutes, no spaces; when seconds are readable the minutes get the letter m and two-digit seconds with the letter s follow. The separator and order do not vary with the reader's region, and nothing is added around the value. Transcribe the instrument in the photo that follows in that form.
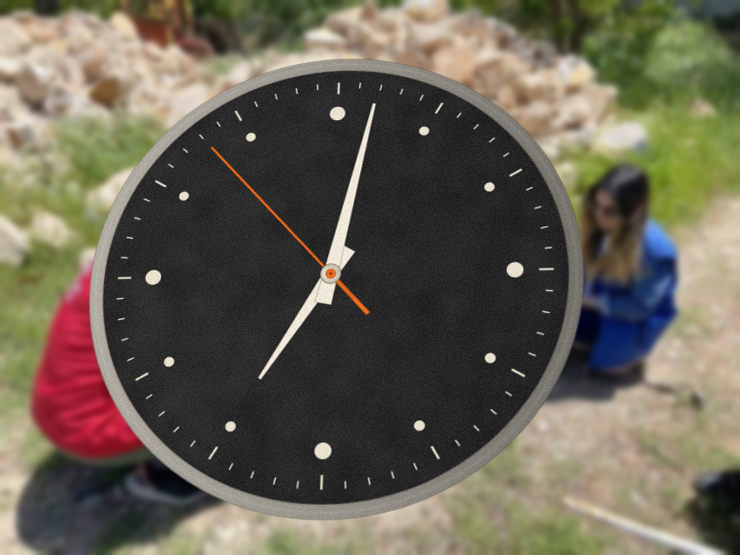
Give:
7h01m53s
